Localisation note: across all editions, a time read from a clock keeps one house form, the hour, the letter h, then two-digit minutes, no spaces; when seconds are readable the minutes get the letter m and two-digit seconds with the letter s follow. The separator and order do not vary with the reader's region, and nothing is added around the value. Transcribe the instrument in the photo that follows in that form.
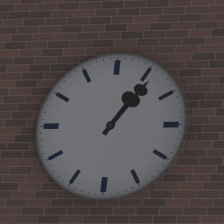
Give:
1h06
